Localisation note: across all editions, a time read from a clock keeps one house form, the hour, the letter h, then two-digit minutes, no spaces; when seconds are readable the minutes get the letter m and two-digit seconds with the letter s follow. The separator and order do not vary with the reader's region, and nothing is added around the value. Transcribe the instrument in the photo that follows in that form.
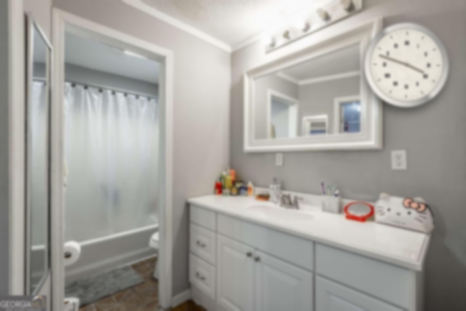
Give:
3h48
